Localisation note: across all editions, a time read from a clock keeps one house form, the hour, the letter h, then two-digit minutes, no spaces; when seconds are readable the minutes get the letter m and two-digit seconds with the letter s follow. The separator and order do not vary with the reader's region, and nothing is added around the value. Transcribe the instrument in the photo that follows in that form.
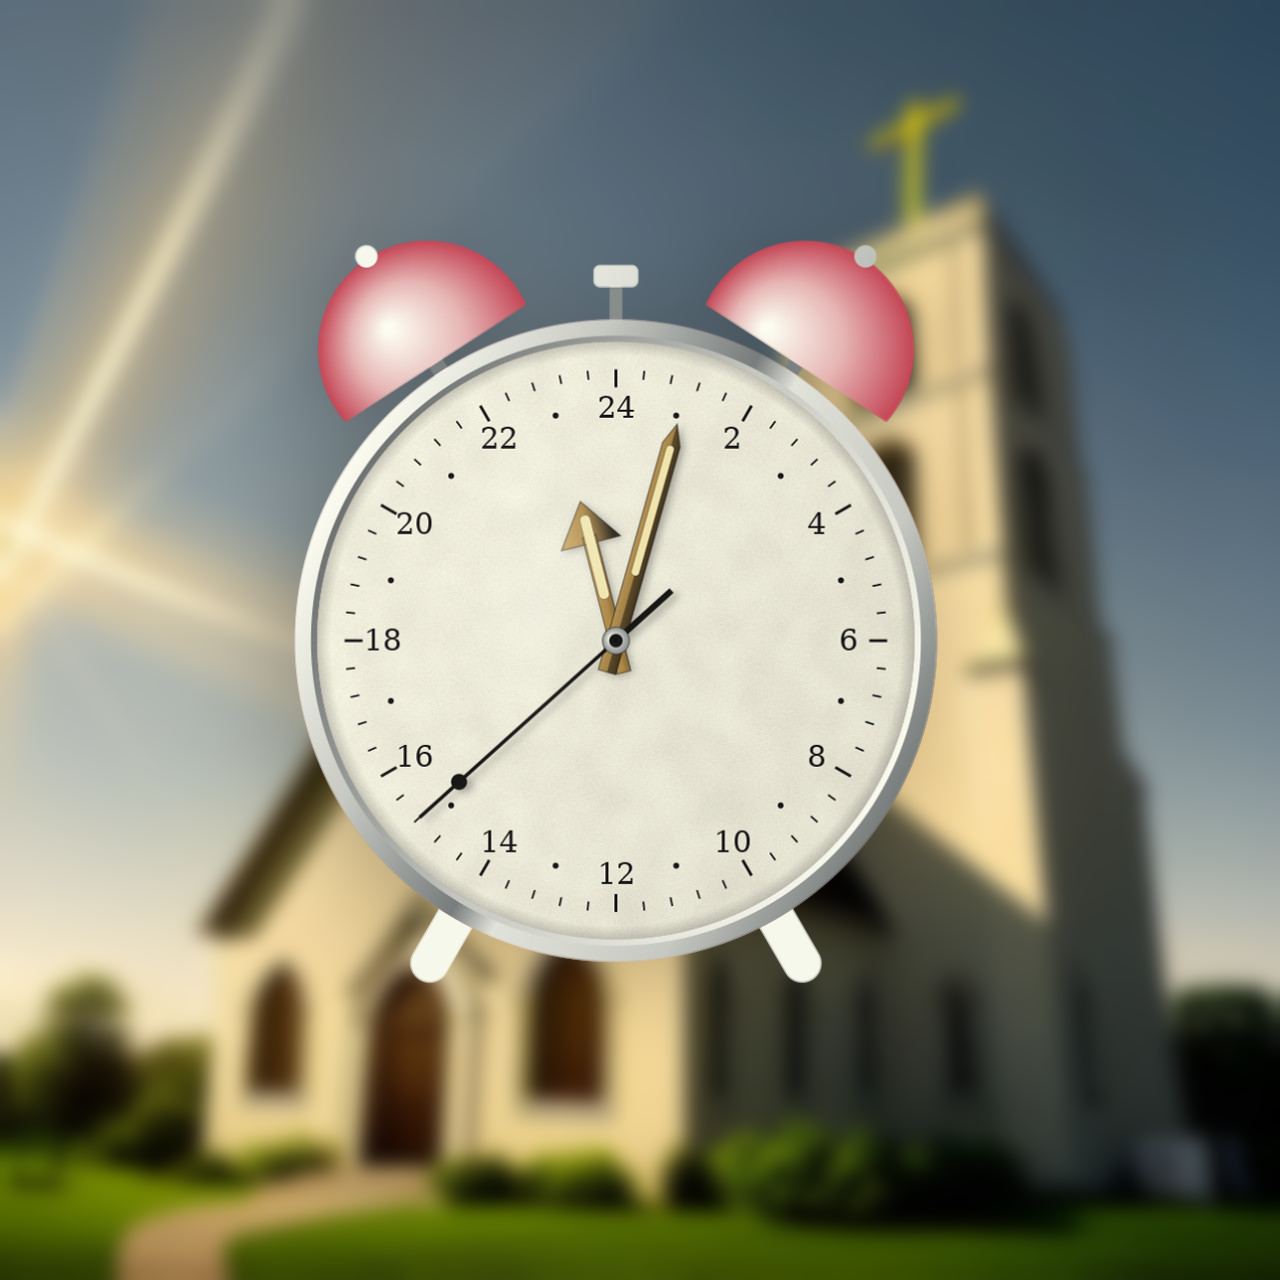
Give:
23h02m38s
